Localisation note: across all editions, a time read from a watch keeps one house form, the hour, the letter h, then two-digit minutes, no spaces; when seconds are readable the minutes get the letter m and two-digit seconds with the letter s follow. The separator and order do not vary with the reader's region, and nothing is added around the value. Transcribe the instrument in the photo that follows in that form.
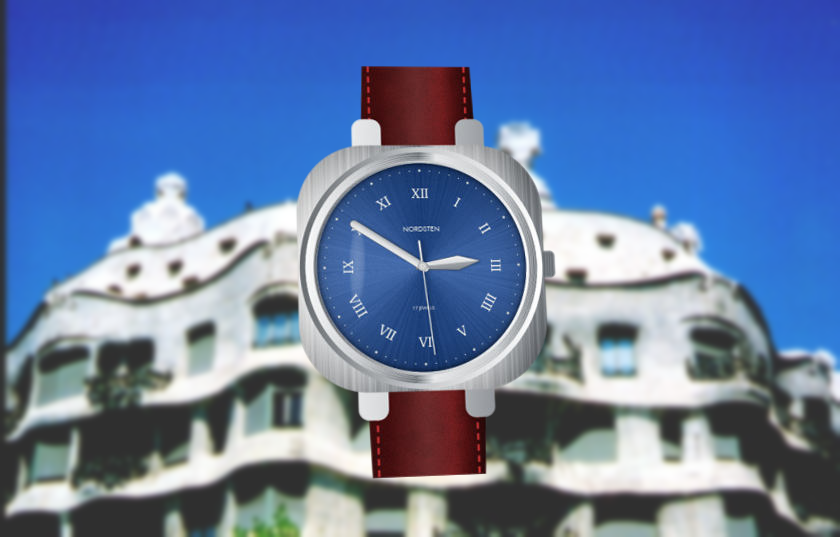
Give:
2h50m29s
